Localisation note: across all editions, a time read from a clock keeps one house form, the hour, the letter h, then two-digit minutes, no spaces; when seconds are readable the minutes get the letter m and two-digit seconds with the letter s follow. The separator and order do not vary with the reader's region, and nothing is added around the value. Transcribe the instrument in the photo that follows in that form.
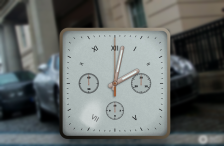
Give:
2h02
